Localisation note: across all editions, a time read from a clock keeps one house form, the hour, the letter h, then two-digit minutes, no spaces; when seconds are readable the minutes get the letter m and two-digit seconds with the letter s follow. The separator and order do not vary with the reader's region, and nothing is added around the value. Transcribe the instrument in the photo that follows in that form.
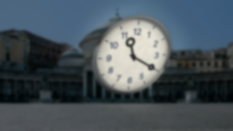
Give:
11h20
